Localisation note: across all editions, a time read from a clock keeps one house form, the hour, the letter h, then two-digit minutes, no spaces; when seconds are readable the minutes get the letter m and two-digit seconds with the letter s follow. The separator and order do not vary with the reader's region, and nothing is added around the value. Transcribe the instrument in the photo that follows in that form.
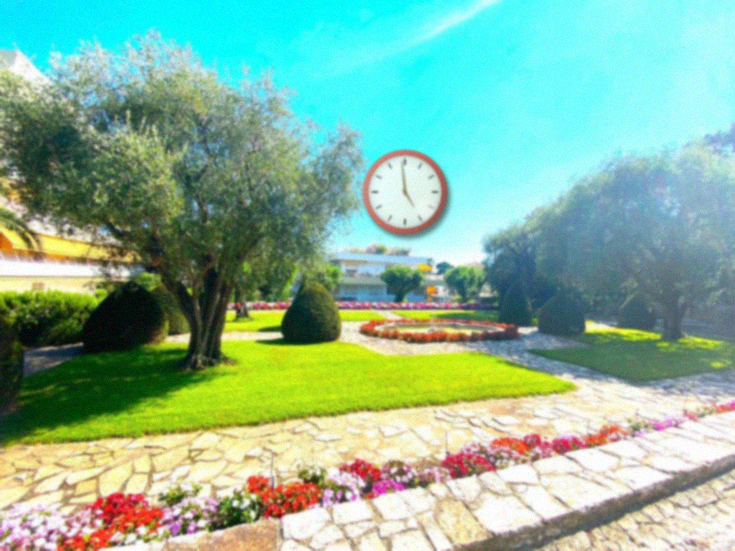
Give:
4h59
